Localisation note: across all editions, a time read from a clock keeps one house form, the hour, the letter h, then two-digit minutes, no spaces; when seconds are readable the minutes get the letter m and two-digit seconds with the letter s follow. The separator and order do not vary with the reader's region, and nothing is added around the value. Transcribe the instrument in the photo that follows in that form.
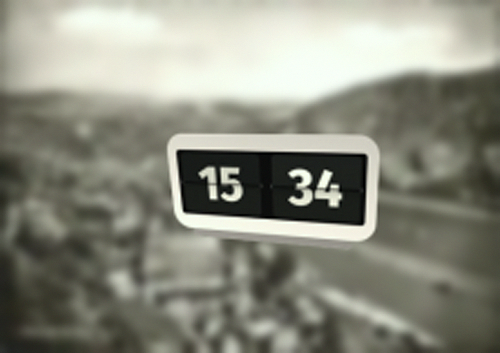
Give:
15h34
